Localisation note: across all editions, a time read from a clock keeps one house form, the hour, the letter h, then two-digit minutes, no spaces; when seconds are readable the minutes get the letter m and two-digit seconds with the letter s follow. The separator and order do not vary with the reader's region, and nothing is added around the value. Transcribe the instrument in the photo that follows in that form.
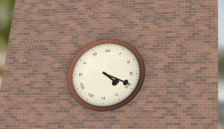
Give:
4h19
